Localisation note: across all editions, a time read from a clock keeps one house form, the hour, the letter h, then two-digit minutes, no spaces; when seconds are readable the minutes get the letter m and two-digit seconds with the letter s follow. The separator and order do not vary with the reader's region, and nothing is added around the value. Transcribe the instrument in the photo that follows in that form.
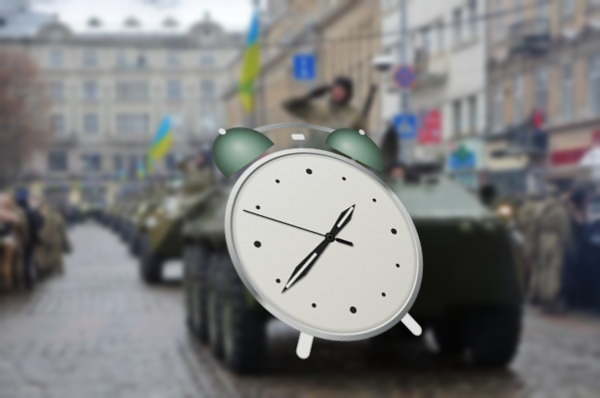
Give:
1h38m49s
